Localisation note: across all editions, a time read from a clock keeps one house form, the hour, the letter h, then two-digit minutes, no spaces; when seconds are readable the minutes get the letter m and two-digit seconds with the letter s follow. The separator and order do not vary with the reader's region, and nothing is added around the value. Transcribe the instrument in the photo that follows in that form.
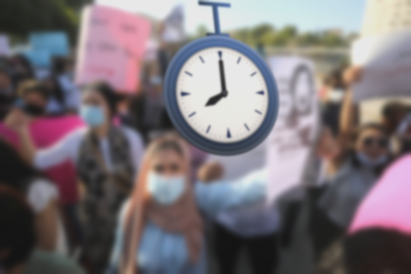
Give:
8h00
